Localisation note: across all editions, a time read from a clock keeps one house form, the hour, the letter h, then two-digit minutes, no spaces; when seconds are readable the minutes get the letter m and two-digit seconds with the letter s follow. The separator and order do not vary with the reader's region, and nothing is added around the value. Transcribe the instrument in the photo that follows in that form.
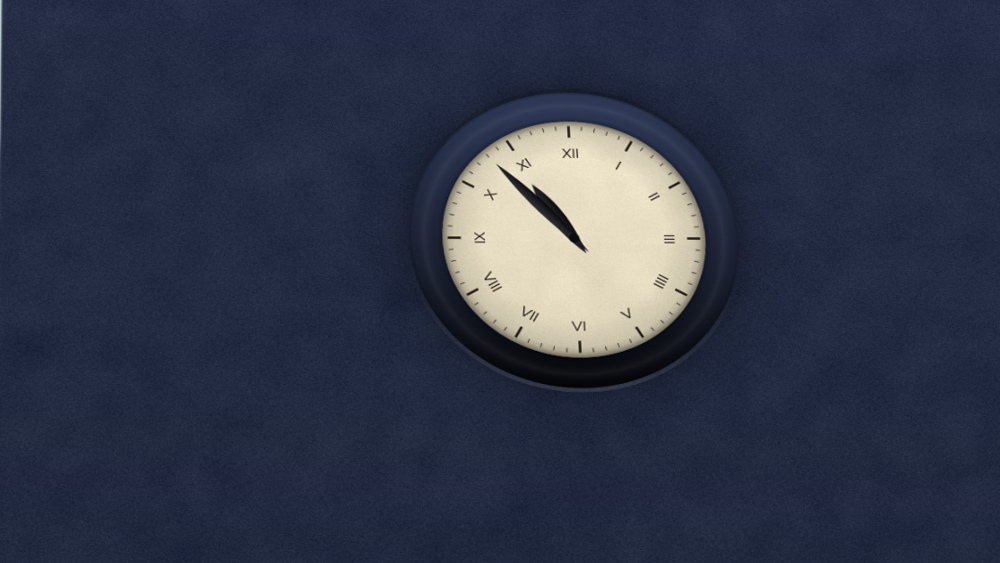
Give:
10h53
